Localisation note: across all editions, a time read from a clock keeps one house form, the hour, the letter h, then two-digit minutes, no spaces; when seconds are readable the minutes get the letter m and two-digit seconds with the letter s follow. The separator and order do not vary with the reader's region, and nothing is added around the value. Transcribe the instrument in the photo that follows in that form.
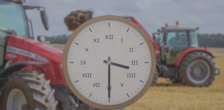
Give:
3h30
